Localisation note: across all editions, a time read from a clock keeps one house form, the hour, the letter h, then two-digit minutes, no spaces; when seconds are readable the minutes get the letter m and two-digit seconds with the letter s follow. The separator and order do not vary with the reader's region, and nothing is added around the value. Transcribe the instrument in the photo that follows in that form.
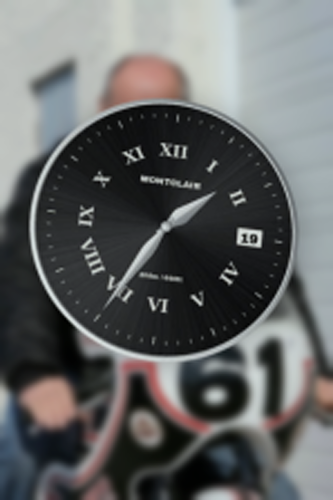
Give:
1h35
